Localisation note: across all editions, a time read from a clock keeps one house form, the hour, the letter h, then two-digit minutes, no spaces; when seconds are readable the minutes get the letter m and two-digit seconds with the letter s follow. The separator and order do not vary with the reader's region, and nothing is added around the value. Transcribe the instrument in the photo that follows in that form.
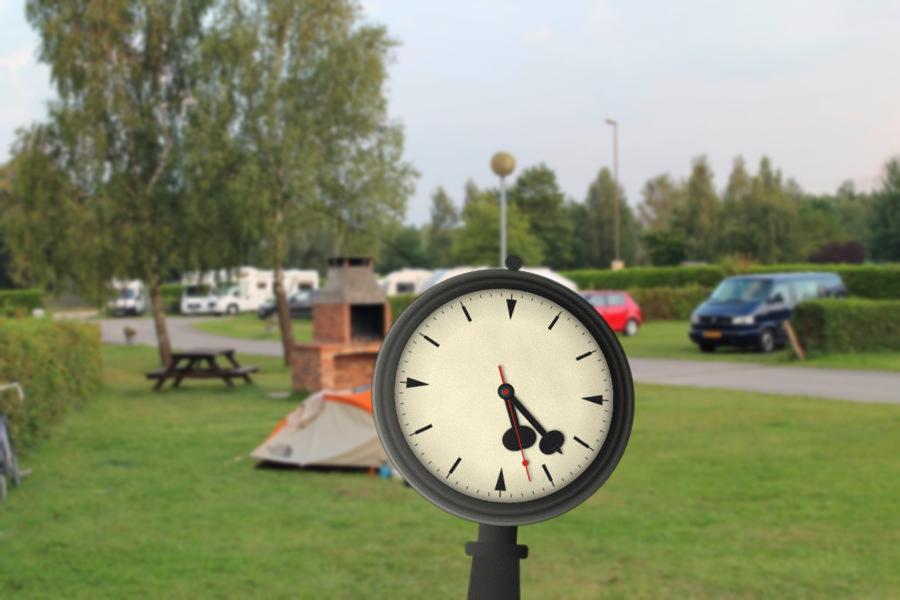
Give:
5h22m27s
